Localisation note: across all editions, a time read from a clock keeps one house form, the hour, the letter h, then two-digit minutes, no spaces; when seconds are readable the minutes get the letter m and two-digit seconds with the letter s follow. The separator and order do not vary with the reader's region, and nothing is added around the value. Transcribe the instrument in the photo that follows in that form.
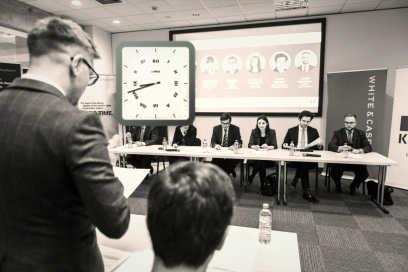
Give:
8h42
